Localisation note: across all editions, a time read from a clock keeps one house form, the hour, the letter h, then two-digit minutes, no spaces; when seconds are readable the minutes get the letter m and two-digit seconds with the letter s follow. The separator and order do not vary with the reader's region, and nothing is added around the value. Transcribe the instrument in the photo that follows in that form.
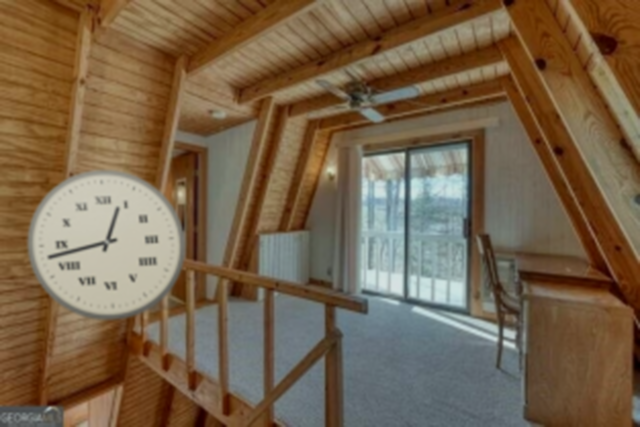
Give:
12h43
